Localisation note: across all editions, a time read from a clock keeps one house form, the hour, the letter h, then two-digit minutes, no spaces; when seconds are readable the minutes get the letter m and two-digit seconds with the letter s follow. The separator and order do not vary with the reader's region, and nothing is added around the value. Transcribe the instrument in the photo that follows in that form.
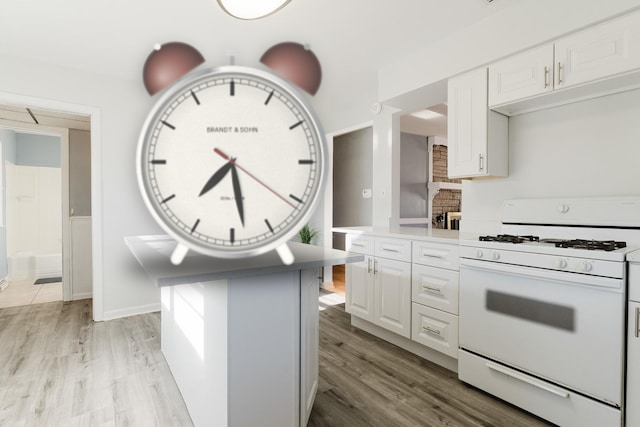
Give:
7h28m21s
